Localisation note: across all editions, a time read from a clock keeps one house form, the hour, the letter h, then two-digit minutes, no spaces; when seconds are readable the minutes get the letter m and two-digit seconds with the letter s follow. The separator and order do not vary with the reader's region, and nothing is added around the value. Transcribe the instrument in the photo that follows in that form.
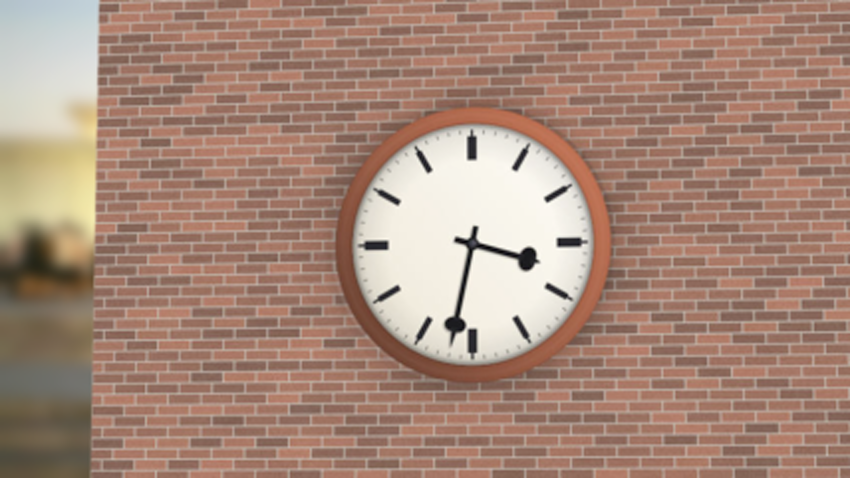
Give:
3h32
